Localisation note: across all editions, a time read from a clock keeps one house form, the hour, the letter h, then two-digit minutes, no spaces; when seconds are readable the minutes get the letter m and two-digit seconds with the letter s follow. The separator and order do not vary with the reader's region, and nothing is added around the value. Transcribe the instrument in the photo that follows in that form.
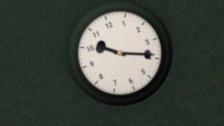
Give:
10h19
